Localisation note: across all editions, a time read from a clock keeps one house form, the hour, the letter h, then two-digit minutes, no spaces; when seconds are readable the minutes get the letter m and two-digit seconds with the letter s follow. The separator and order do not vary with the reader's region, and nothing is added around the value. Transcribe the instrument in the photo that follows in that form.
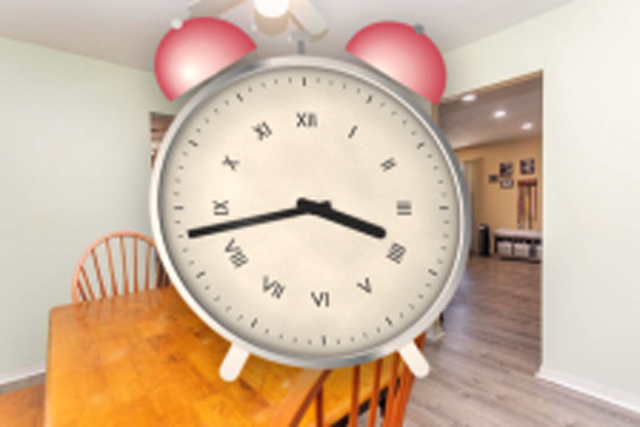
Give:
3h43
